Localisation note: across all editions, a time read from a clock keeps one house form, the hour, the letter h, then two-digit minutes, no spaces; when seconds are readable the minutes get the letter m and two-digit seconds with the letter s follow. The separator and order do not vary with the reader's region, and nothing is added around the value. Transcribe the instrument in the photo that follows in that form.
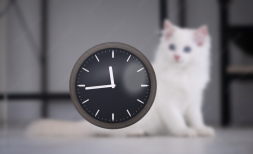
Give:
11h44
